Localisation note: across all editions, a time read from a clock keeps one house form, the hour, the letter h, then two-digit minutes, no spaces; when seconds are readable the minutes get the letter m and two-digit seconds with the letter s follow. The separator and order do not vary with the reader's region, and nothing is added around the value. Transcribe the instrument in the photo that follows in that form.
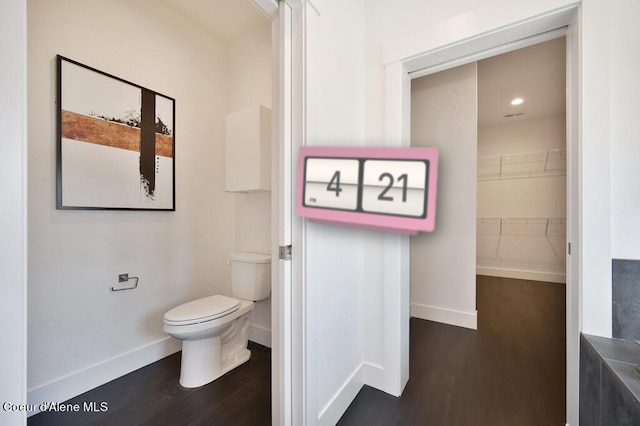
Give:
4h21
